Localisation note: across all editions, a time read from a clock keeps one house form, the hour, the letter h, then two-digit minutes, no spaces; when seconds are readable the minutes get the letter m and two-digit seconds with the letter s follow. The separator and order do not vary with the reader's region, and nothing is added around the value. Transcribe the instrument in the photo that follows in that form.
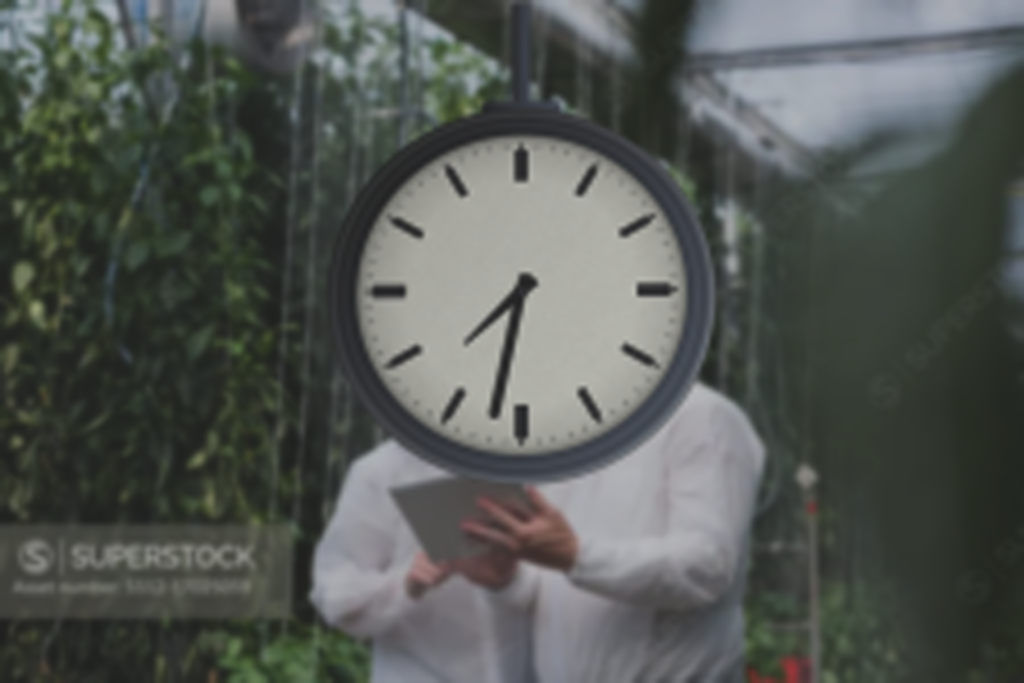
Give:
7h32
